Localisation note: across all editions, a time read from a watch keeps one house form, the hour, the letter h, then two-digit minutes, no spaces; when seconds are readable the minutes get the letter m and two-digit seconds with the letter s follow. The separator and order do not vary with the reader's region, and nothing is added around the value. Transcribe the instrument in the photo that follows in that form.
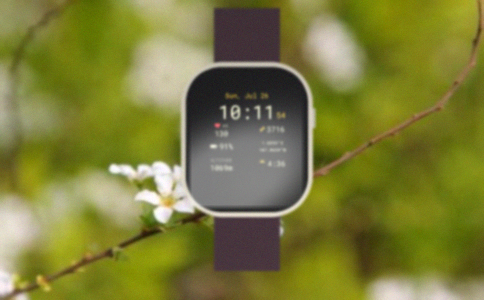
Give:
10h11
